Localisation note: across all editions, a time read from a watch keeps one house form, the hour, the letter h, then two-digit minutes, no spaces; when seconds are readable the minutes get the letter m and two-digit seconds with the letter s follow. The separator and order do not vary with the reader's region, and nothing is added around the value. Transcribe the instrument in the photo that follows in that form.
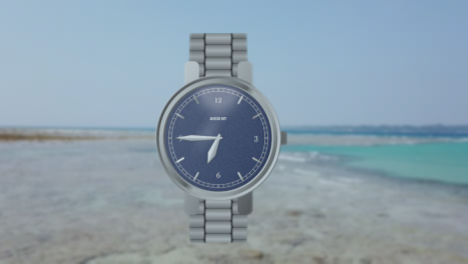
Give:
6h45
